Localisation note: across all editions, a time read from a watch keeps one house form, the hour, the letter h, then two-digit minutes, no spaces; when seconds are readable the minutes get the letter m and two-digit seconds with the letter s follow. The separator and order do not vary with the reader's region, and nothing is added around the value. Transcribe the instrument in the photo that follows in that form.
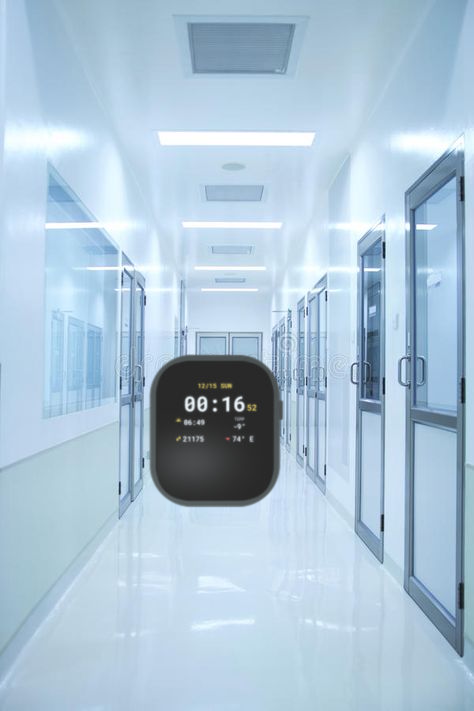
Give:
0h16
